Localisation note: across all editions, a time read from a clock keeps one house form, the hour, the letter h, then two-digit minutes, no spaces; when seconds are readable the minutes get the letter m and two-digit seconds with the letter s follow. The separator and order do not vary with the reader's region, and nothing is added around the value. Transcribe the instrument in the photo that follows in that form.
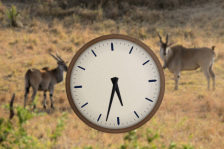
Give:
5h33
